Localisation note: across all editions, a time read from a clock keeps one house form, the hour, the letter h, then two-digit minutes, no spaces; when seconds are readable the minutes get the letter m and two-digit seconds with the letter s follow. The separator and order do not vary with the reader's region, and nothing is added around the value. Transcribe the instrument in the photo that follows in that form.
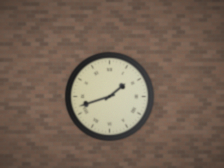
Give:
1h42
